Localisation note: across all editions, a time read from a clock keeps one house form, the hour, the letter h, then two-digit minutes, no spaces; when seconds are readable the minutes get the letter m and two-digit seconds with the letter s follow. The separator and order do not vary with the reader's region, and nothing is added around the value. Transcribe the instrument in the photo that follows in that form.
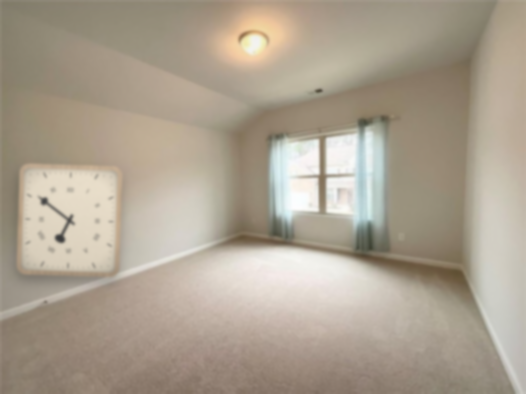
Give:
6h51
